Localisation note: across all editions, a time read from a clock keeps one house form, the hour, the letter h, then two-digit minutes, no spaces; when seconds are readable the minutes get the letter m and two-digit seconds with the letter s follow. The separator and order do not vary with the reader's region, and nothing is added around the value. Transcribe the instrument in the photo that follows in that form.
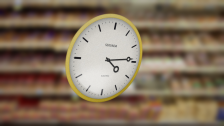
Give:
4h14
